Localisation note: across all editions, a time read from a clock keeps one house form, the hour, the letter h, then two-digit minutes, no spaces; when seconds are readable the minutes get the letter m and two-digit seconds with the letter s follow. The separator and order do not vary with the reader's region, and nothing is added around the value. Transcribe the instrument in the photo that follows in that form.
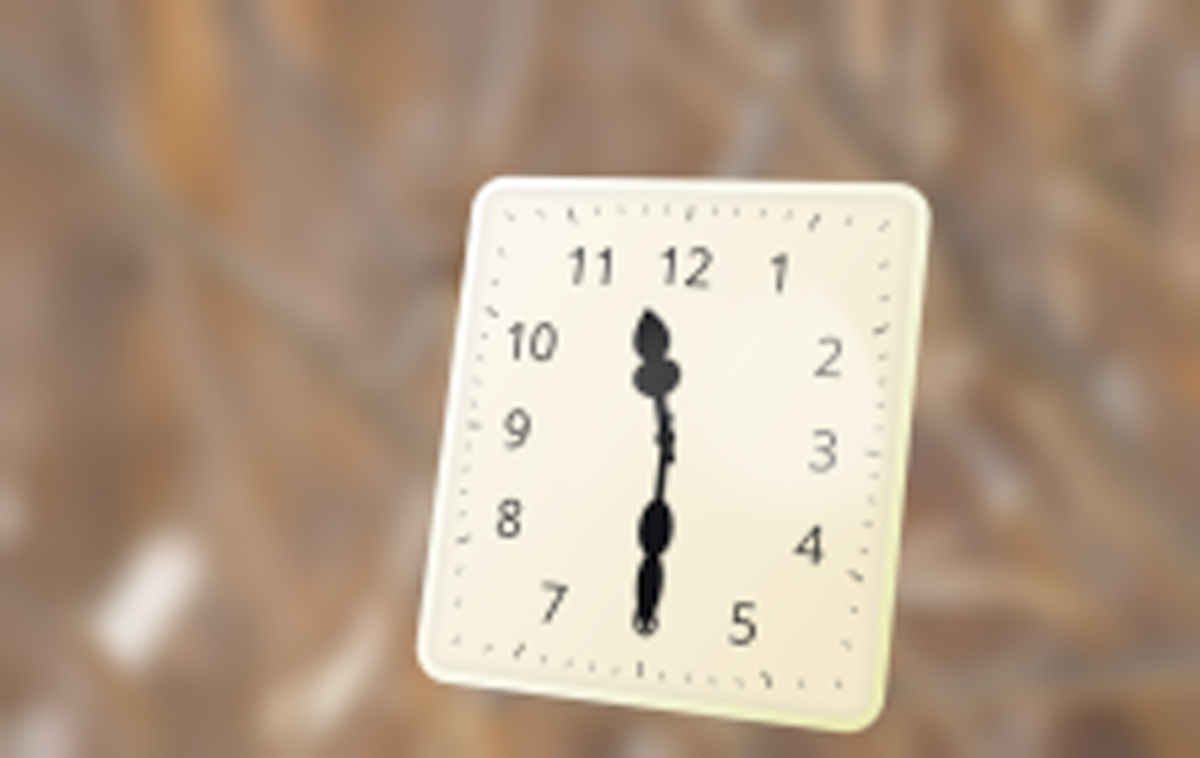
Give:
11h30
